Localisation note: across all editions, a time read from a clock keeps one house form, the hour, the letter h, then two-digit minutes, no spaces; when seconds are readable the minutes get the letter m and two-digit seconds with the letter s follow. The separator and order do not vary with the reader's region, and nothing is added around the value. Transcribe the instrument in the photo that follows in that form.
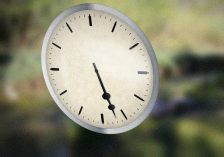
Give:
5h27
